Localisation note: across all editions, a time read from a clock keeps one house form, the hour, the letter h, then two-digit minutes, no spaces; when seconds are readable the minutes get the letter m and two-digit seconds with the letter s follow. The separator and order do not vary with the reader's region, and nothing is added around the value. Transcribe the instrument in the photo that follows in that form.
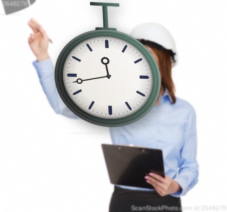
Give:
11h43
